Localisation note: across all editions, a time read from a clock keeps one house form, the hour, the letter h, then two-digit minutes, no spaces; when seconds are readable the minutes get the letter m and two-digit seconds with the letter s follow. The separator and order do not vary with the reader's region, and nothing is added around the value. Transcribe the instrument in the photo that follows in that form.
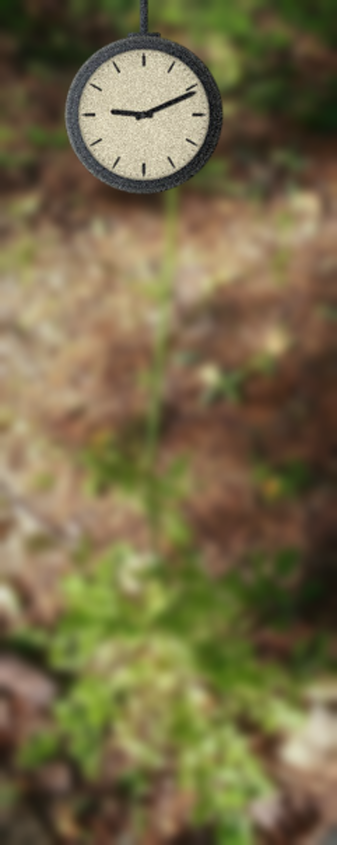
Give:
9h11
